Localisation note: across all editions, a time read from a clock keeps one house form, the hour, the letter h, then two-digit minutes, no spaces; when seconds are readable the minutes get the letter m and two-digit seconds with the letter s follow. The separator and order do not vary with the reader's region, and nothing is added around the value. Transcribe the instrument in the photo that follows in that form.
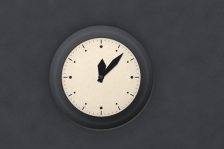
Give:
12h07
